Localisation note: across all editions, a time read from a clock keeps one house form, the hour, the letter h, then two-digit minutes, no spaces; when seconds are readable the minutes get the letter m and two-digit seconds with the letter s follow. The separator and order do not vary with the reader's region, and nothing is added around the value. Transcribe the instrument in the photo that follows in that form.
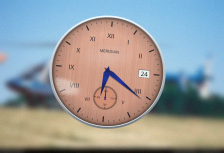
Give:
6h21
